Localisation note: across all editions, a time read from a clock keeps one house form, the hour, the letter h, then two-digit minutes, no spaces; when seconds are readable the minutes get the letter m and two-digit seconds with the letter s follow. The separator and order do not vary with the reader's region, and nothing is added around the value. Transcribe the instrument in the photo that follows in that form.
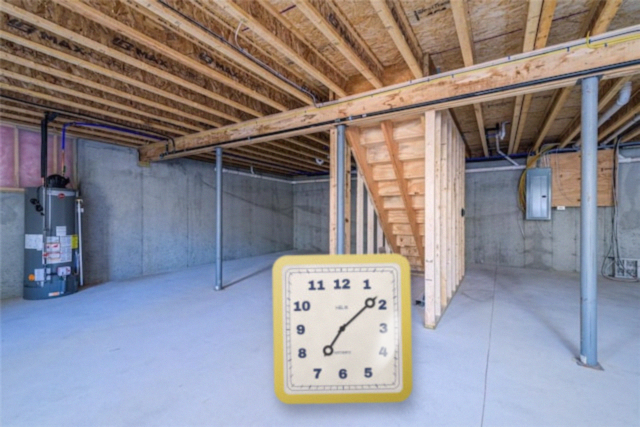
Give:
7h08
